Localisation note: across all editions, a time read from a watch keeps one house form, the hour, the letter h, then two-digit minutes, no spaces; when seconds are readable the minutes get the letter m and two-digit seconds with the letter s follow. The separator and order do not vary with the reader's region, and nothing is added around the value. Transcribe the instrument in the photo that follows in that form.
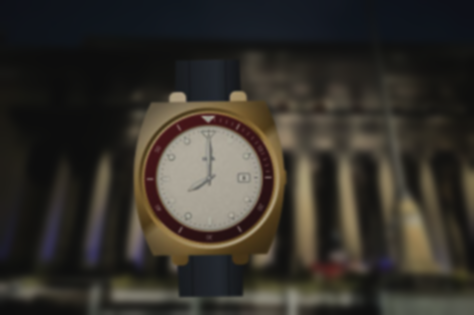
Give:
8h00
